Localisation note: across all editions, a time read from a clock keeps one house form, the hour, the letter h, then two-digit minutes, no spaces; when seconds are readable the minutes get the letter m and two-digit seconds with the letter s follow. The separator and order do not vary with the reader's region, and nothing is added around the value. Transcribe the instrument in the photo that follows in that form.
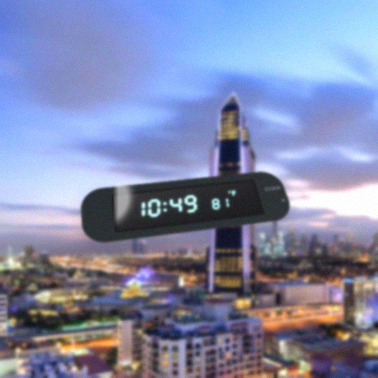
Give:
10h49
